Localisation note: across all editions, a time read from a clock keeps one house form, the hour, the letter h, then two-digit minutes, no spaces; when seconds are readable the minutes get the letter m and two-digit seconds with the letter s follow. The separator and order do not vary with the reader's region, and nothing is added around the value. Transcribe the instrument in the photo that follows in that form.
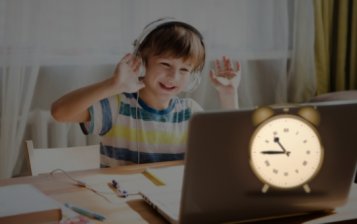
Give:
10h45
